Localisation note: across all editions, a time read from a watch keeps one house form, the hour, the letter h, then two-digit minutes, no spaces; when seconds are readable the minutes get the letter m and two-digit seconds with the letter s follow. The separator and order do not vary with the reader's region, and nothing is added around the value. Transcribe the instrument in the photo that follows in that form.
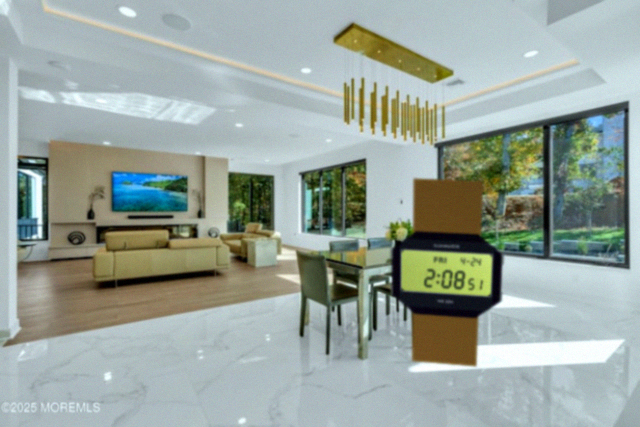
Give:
2h08m51s
